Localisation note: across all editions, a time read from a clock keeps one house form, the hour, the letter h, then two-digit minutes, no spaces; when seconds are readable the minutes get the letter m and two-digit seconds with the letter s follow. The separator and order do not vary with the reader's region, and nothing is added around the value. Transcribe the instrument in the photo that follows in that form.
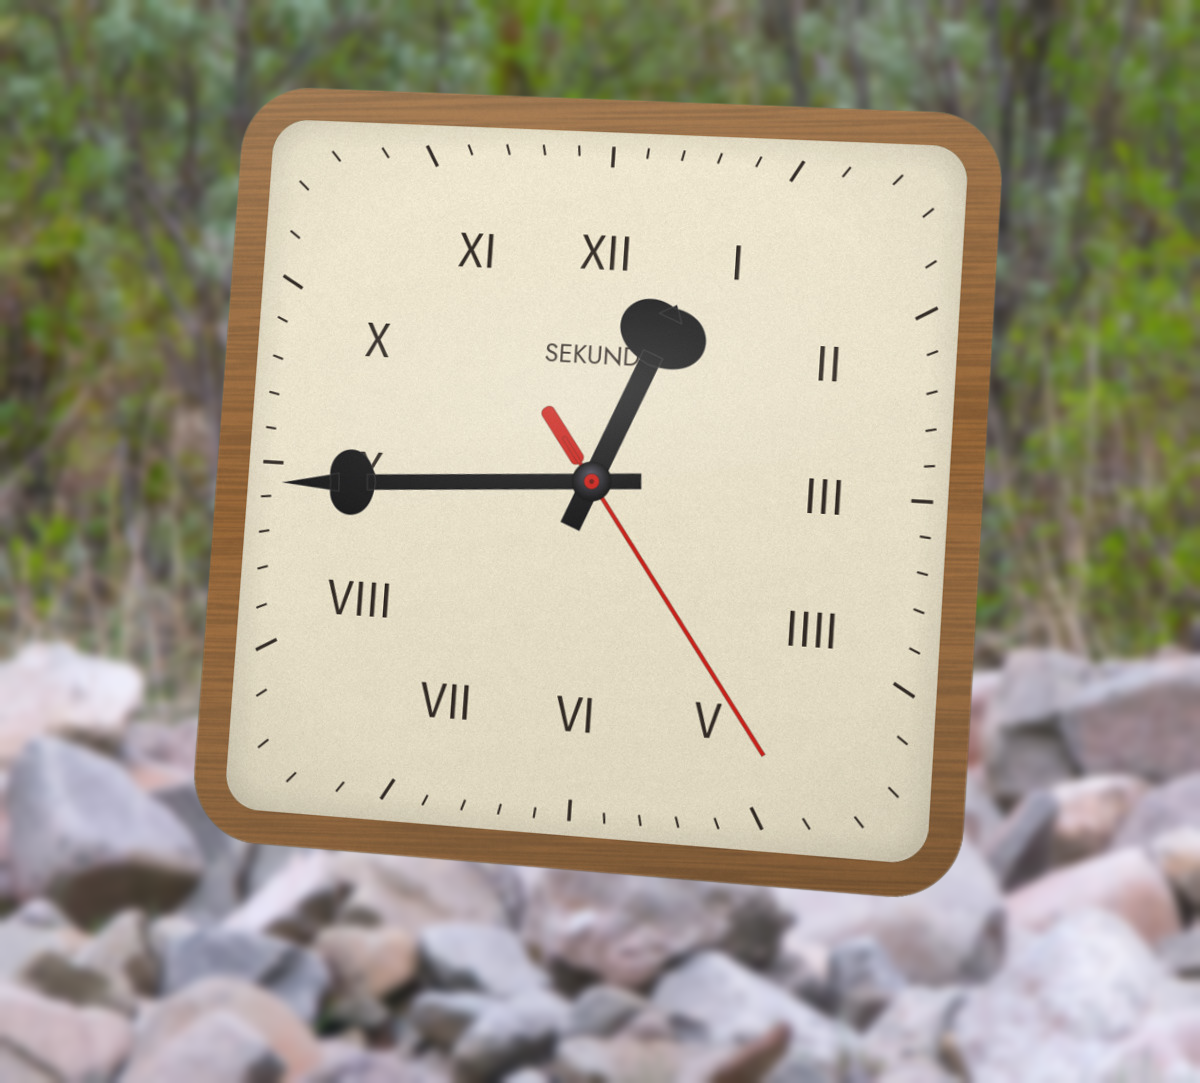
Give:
12h44m24s
